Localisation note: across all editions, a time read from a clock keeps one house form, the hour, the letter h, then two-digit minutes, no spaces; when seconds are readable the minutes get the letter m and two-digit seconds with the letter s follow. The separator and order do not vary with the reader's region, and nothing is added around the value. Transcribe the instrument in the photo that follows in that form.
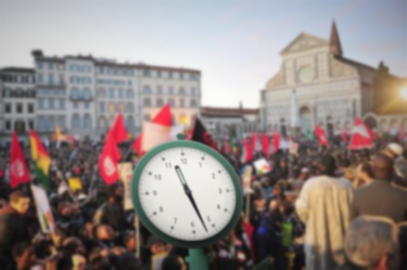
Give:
11h27
